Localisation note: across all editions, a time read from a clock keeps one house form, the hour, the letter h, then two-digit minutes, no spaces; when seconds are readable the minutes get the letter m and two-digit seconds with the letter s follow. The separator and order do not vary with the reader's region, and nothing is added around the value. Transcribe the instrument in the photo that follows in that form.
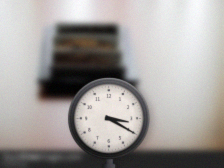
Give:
3h20
